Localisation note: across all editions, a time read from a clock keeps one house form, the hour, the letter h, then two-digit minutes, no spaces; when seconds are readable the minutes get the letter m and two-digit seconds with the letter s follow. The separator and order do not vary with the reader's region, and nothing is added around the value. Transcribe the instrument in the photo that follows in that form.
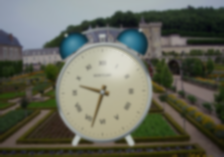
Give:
9h33
